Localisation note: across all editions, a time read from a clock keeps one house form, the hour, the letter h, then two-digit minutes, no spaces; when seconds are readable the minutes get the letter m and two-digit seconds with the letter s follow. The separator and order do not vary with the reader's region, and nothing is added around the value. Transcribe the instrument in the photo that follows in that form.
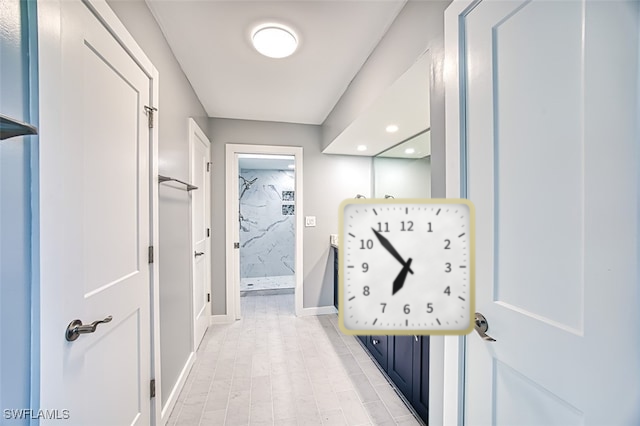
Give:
6h53
